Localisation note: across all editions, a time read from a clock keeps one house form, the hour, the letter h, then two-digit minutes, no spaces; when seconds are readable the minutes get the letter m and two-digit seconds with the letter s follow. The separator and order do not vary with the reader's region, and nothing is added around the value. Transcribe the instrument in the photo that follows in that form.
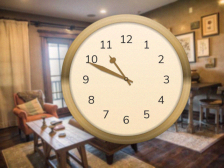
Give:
10h49
